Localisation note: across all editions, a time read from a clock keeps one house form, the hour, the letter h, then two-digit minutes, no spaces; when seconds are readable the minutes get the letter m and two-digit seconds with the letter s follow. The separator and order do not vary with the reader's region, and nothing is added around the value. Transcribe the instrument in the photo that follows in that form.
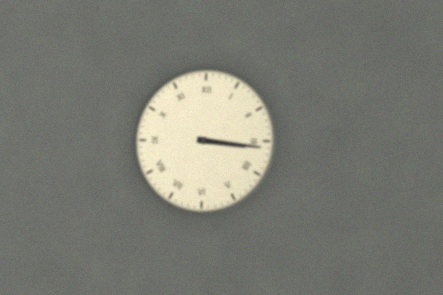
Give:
3h16
